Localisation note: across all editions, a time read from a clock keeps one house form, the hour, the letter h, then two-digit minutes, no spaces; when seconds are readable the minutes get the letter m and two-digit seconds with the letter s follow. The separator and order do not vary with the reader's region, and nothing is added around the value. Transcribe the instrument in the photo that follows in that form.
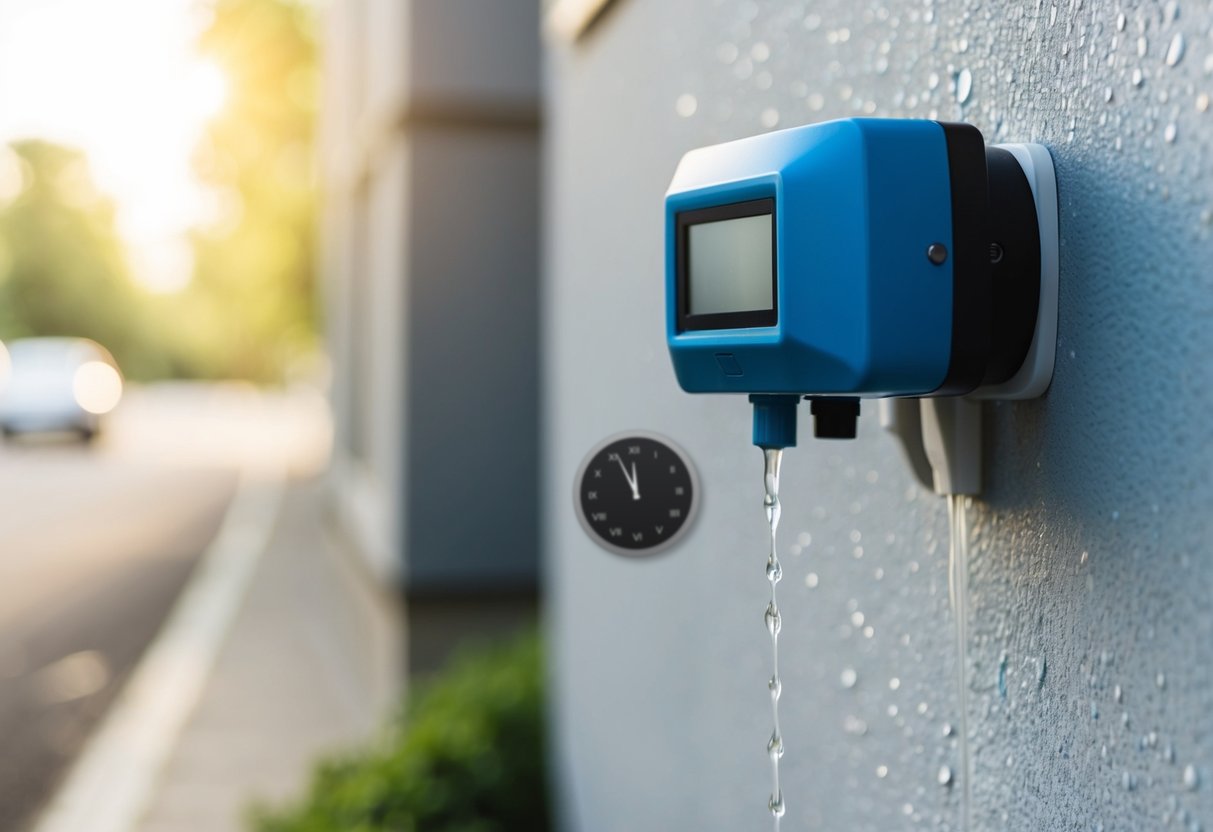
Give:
11h56
